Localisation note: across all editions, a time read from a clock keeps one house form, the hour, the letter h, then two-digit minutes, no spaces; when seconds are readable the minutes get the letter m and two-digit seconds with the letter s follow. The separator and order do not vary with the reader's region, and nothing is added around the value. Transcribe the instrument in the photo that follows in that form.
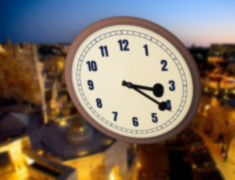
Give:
3h21
